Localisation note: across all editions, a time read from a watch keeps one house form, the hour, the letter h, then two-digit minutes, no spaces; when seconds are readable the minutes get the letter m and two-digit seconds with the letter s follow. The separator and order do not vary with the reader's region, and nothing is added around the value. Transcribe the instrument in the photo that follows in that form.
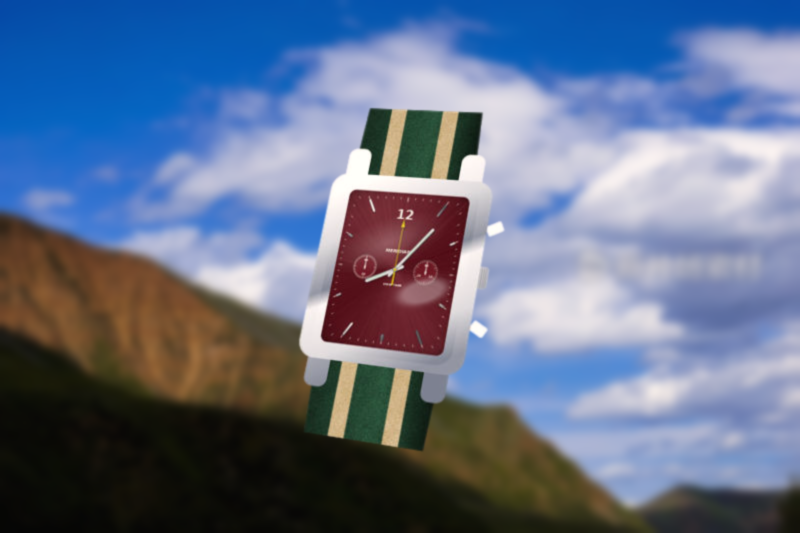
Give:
8h06
